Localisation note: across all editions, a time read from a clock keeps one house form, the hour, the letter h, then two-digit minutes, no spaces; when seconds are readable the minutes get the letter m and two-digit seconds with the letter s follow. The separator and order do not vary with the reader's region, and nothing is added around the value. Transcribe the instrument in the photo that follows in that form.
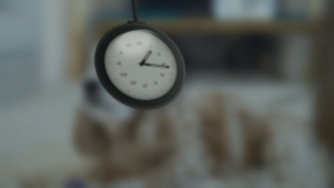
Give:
1h16
